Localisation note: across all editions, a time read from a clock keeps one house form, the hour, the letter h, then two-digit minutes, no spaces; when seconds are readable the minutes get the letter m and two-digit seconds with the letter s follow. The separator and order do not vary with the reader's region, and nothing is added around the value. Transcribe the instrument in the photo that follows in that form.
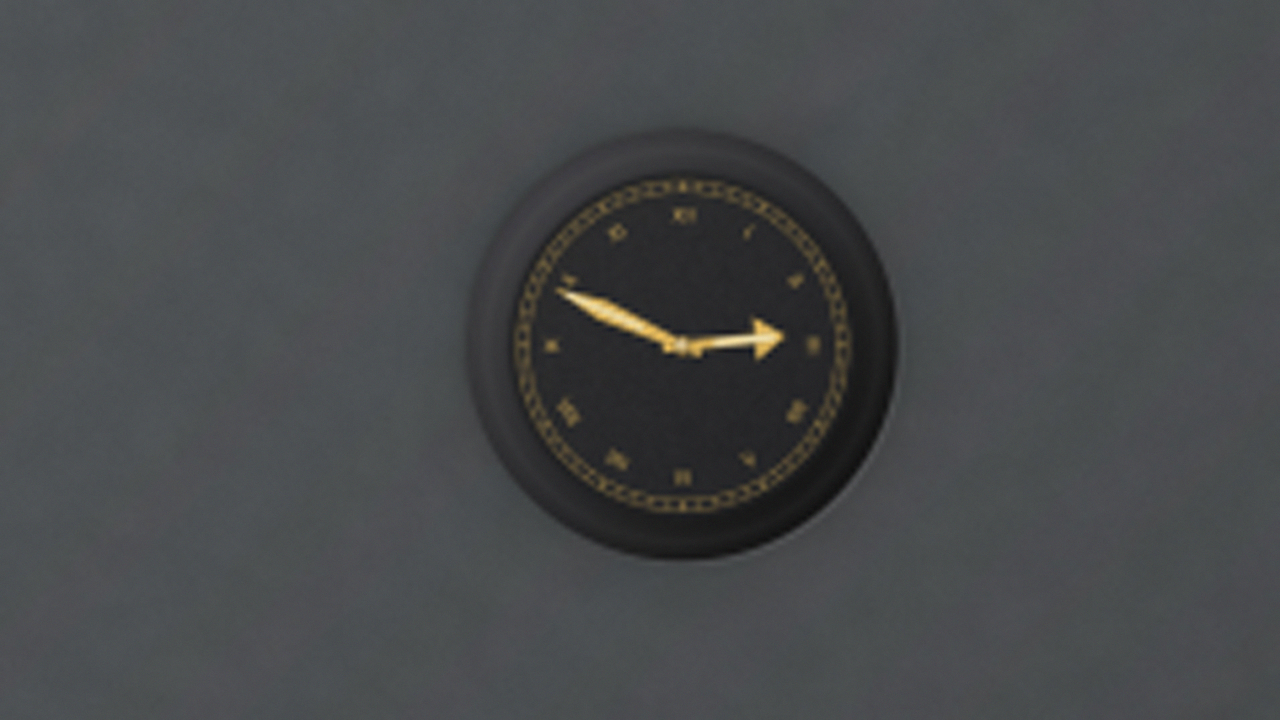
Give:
2h49
